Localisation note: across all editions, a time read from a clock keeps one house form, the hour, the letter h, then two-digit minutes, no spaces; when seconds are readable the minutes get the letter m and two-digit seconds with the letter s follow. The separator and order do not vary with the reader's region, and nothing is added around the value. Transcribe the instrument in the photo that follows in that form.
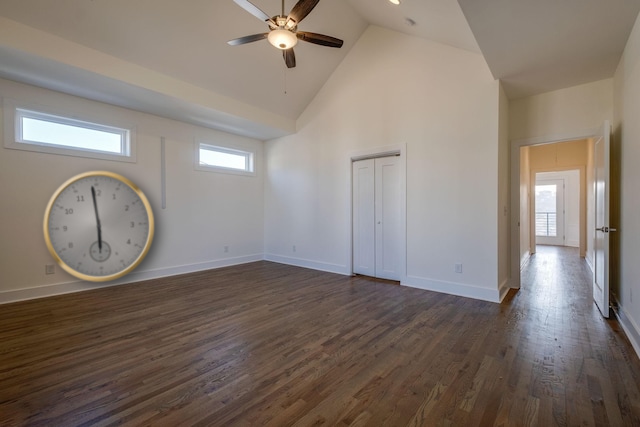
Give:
5h59
